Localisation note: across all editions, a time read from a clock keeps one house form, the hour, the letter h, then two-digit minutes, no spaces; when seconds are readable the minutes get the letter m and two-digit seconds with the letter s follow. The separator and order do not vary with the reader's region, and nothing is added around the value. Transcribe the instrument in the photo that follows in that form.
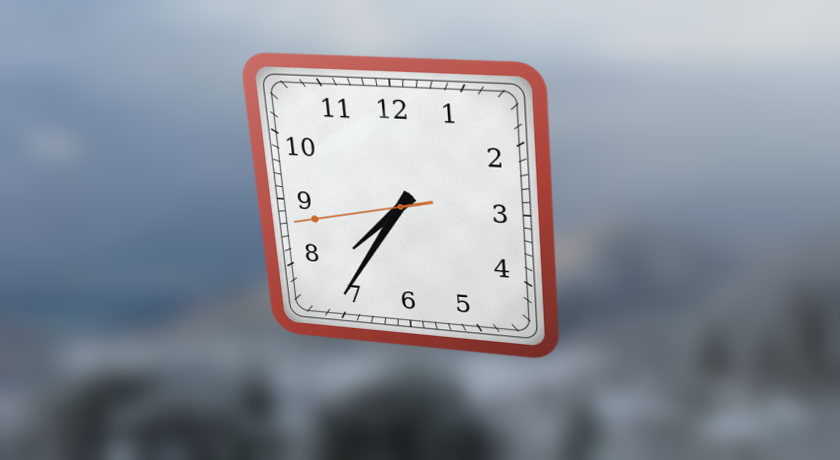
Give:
7h35m43s
